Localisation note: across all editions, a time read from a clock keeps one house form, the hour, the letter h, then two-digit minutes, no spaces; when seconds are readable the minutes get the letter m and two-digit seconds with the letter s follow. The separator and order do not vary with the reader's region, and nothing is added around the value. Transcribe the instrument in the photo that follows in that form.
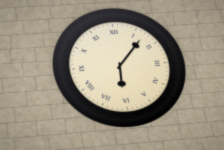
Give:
6h07
